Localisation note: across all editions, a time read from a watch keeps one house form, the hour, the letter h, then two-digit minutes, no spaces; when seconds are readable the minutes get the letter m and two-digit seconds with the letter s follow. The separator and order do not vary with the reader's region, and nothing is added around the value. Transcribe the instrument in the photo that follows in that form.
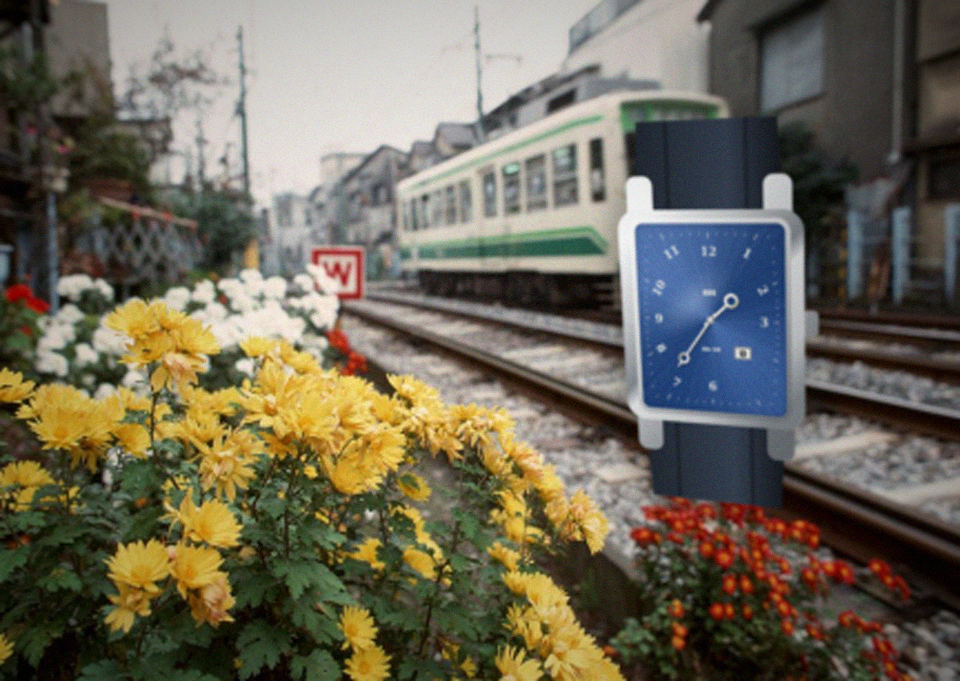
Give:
1h36
